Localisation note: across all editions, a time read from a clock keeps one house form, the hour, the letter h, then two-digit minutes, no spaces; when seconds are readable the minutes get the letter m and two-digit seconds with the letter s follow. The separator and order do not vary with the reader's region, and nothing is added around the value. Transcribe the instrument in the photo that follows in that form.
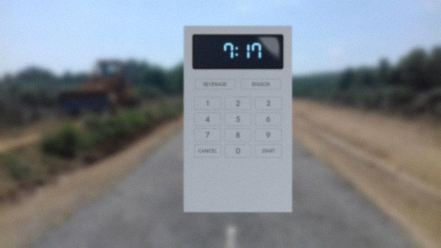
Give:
7h17
